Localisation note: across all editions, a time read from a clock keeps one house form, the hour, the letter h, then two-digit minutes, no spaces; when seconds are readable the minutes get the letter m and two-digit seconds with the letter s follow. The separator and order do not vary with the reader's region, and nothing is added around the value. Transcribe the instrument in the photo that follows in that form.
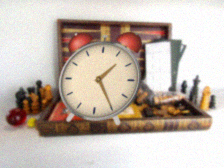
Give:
1h25
